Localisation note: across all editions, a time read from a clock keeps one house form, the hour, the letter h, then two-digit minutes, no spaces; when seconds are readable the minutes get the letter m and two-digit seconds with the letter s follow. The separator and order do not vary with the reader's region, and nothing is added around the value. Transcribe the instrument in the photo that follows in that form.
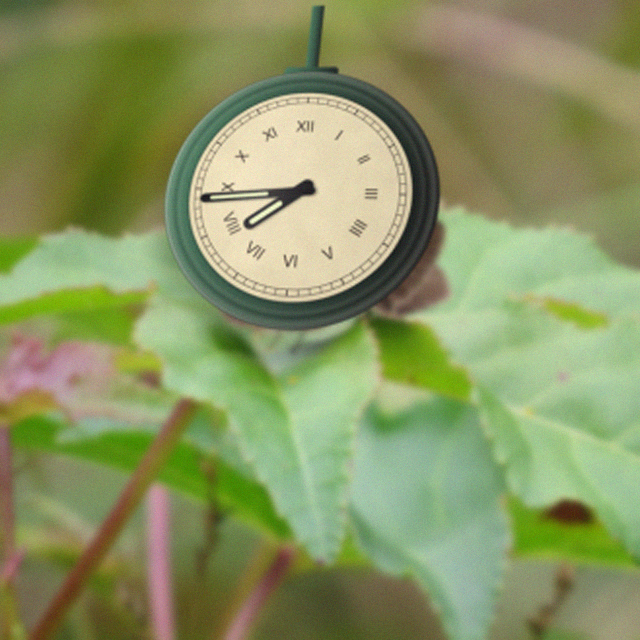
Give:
7h44
